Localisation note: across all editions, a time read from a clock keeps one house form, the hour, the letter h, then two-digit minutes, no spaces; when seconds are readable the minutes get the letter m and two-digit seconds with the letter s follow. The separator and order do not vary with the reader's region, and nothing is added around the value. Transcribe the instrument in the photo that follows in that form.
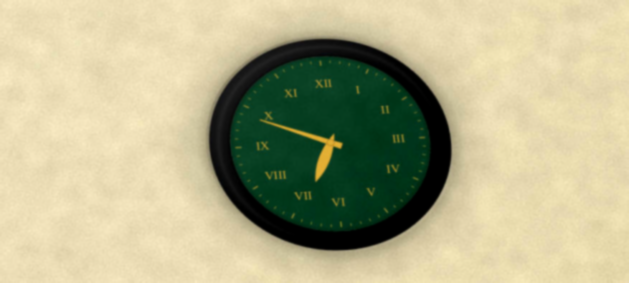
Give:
6h49
